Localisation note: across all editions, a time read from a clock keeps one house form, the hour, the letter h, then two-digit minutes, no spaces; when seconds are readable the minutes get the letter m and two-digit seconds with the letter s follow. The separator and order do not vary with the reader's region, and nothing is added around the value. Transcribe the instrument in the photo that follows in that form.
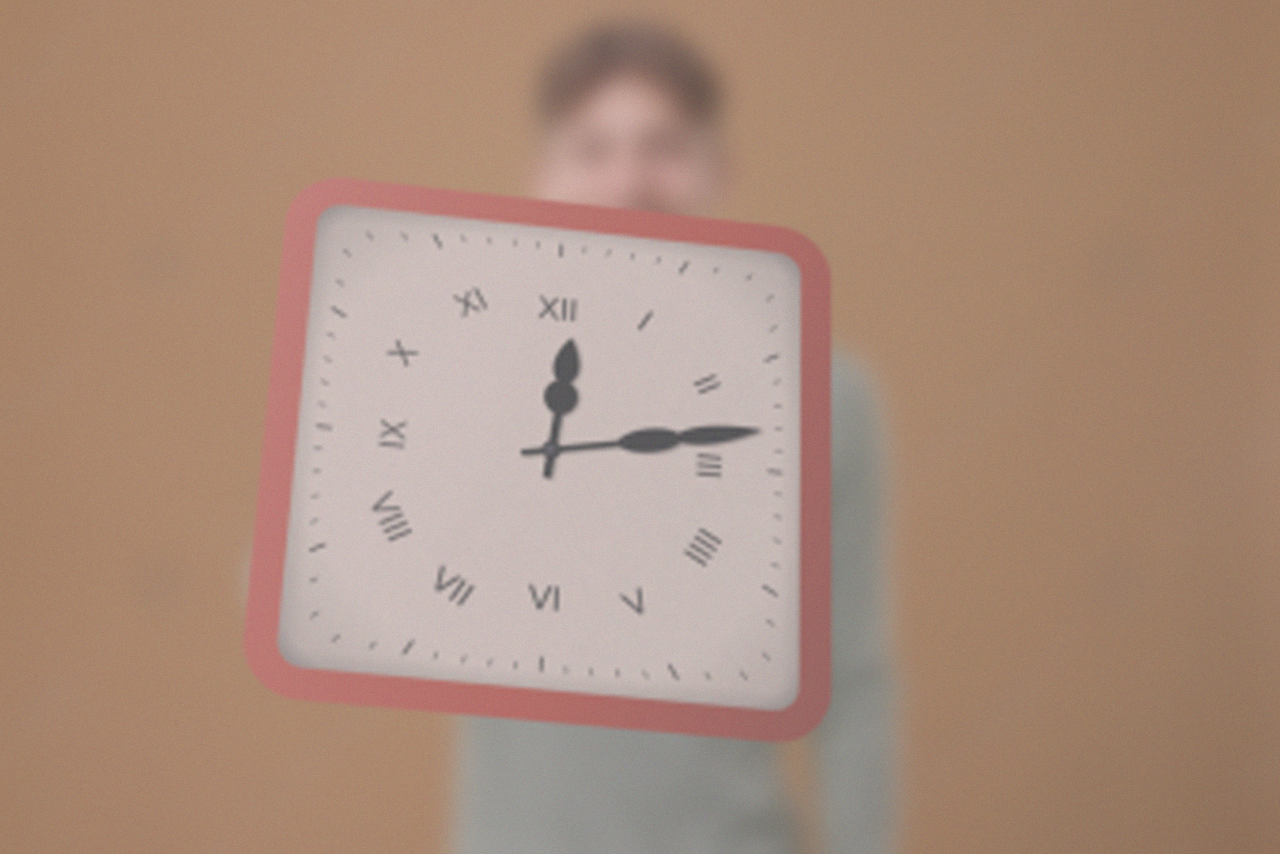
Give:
12h13
